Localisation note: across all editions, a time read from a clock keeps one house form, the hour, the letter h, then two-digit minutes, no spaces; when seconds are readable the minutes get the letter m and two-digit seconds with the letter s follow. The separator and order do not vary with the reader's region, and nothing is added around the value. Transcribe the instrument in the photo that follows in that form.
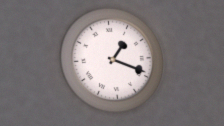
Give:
1h19
